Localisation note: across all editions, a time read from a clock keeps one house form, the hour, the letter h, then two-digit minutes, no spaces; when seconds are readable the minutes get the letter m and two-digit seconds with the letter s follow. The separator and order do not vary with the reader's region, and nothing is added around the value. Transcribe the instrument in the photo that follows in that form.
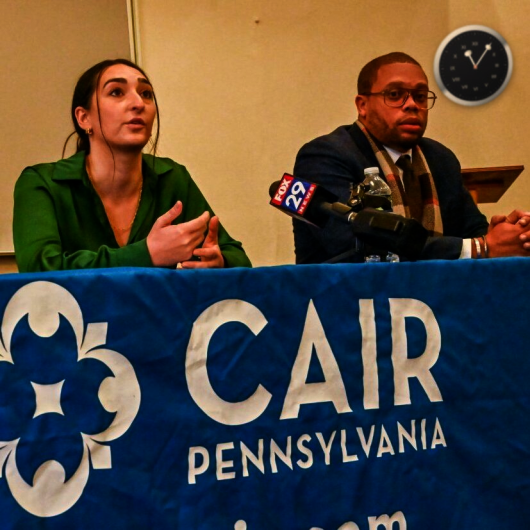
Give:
11h06
